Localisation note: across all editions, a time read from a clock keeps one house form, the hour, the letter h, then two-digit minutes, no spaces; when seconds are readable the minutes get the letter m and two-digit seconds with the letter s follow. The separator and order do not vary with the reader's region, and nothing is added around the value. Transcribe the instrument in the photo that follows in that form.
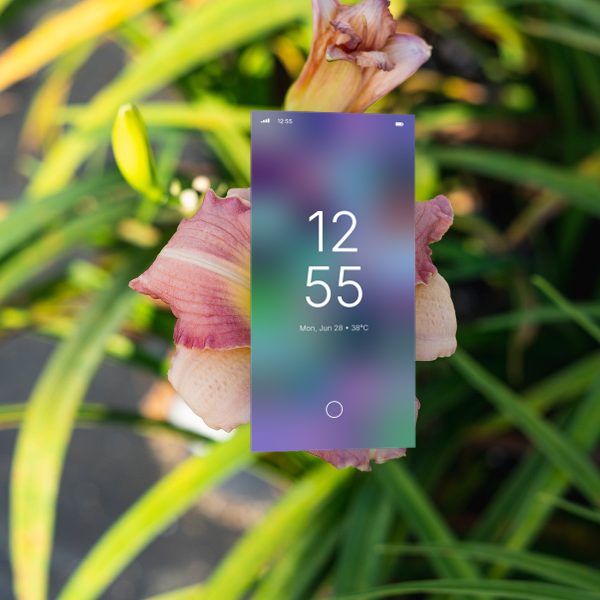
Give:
12h55
